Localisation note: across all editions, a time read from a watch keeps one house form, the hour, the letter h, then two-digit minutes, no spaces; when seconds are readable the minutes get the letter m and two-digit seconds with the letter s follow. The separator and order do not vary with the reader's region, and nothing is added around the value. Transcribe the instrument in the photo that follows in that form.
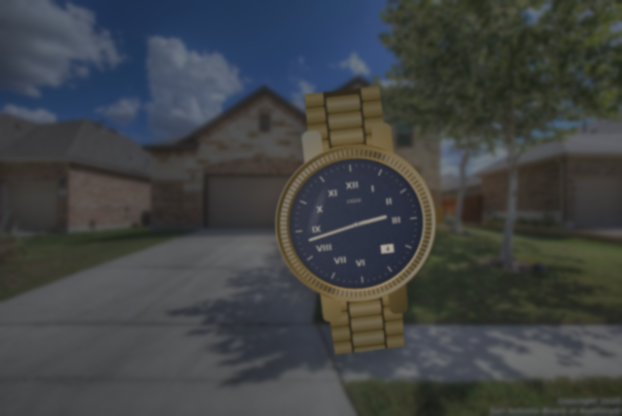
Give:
2h43
